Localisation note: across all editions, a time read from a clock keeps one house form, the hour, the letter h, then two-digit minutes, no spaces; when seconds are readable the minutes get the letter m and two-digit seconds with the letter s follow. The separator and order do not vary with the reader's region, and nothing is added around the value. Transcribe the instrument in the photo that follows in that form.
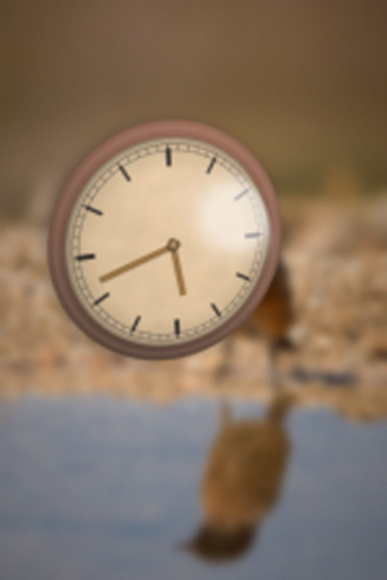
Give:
5h42
